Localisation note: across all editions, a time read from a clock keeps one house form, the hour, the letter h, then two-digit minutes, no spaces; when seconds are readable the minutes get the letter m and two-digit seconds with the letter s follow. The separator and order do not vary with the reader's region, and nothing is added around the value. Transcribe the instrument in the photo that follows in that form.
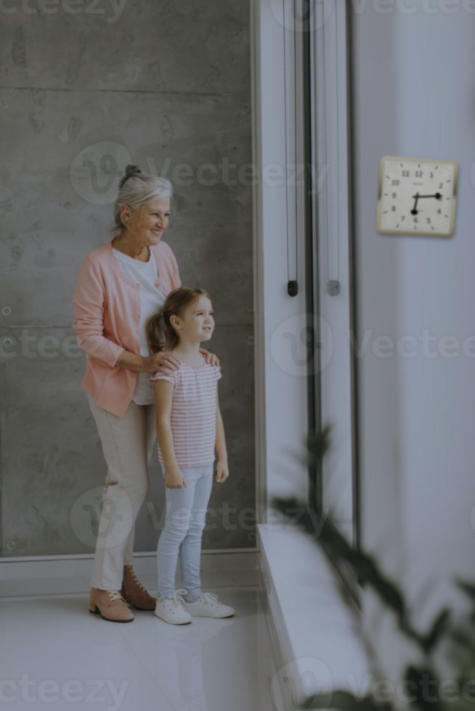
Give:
6h14
